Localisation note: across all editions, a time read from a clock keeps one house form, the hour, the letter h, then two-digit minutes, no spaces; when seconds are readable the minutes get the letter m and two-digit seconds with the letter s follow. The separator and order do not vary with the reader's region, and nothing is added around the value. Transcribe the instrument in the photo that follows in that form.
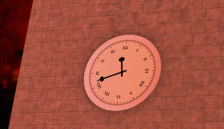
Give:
11h42
